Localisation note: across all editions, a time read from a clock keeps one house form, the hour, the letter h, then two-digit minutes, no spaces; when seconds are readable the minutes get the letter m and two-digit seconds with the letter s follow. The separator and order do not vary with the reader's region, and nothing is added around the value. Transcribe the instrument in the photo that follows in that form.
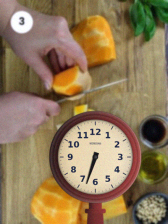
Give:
6h33
